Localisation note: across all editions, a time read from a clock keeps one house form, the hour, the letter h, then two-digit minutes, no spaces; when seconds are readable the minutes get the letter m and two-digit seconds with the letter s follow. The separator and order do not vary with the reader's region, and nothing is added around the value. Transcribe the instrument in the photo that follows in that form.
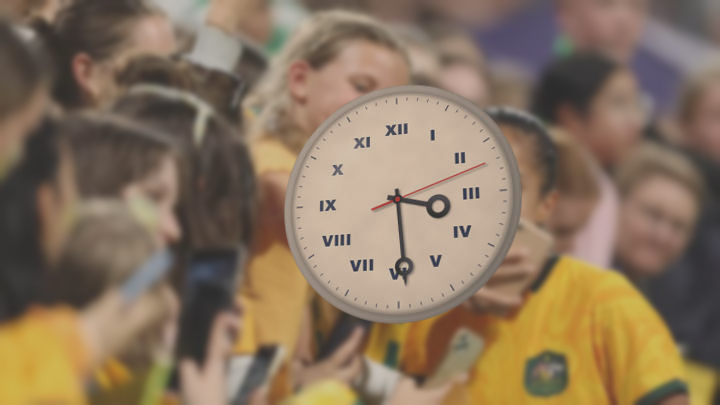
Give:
3h29m12s
